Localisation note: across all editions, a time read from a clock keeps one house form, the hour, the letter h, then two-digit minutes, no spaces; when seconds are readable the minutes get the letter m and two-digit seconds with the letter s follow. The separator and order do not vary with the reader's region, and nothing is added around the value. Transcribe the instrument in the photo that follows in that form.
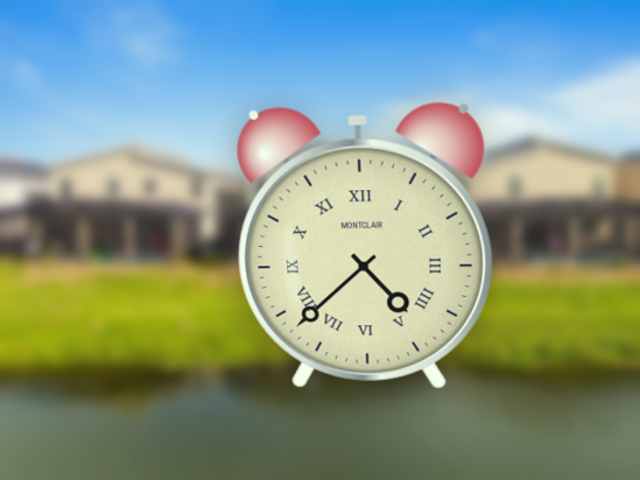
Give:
4h38
